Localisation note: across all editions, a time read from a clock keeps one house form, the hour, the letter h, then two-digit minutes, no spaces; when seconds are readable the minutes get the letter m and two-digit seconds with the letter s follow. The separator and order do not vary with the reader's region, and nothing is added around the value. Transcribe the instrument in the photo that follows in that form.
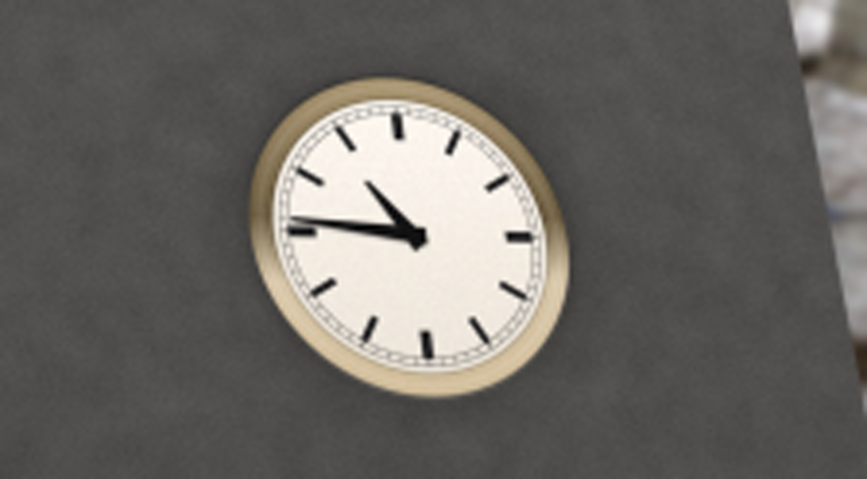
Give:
10h46
